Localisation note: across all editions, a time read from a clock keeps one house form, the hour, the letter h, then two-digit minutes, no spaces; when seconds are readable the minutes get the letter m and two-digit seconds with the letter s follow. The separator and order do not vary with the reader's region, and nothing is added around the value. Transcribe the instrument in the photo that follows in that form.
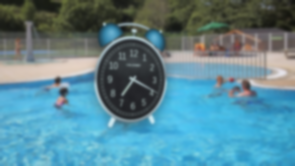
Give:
7h19
